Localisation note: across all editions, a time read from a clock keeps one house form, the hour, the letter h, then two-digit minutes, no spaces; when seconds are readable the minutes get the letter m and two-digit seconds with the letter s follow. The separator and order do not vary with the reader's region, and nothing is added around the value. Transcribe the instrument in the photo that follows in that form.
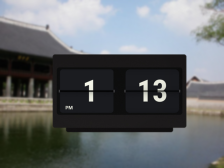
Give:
1h13
